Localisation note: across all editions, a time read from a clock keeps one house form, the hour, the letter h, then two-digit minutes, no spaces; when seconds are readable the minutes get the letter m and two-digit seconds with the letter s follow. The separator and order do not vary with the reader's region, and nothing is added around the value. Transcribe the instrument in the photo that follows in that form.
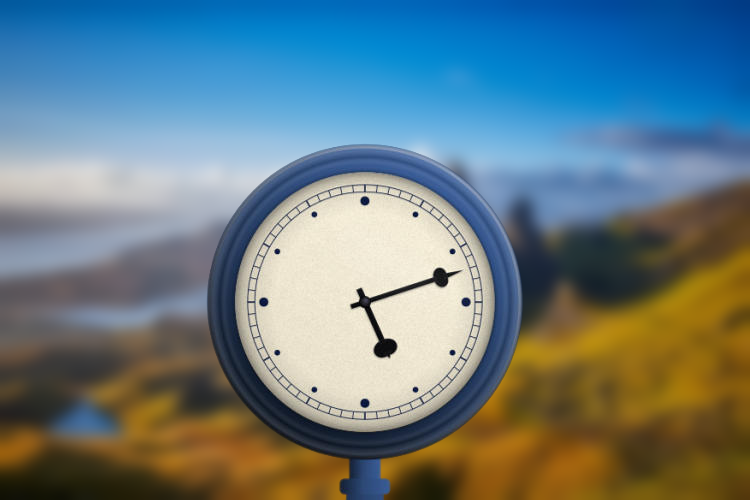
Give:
5h12
